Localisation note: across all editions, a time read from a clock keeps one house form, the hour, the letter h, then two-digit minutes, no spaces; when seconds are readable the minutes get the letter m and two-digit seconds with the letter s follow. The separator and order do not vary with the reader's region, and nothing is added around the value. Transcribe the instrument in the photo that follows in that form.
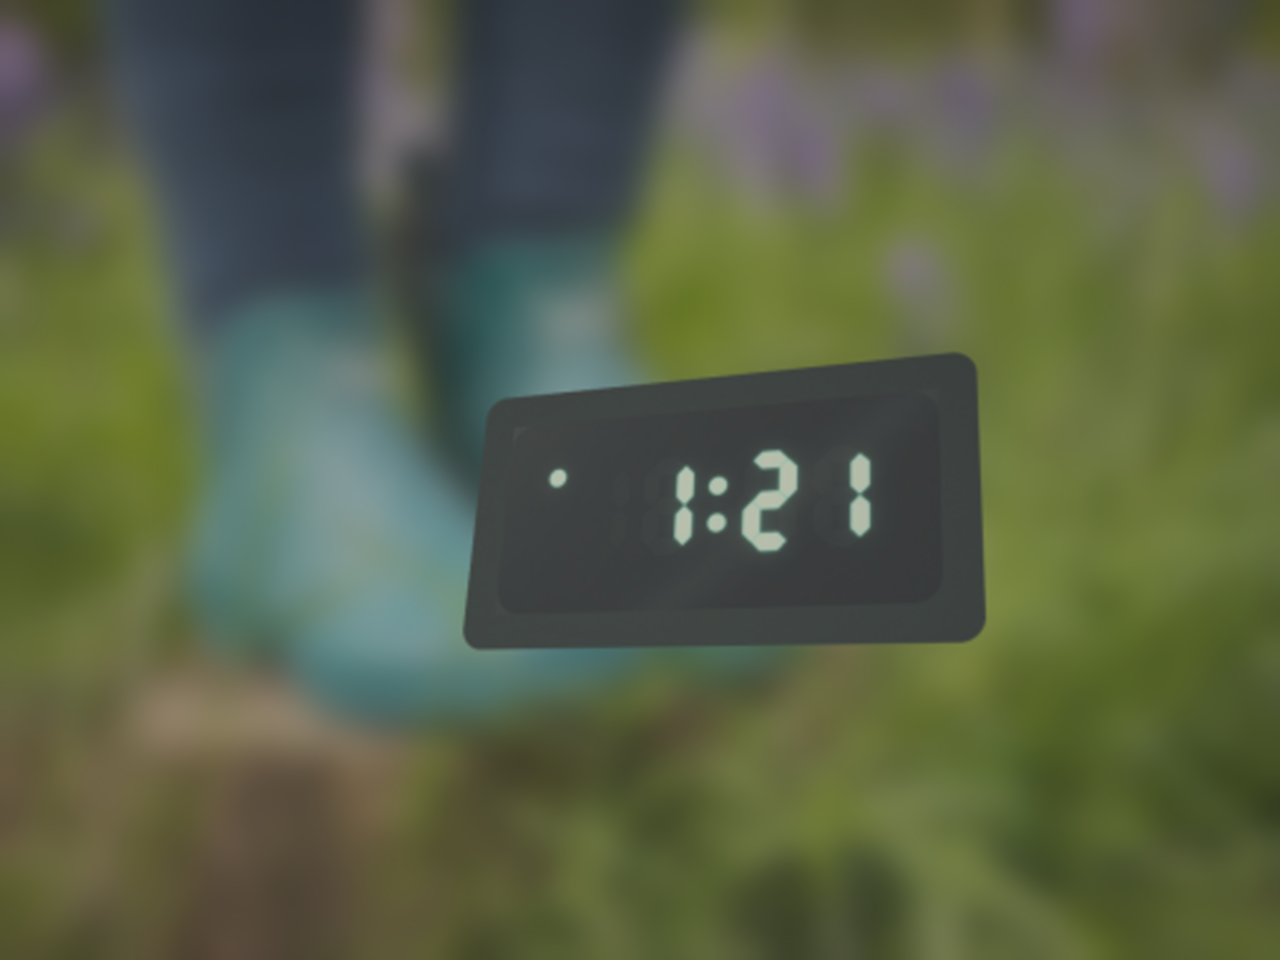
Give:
1h21
